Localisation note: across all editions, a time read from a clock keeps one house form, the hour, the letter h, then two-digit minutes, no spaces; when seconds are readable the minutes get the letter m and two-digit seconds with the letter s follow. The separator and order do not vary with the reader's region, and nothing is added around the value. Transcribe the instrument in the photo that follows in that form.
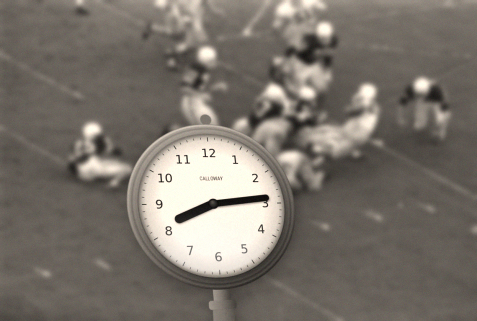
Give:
8h14
